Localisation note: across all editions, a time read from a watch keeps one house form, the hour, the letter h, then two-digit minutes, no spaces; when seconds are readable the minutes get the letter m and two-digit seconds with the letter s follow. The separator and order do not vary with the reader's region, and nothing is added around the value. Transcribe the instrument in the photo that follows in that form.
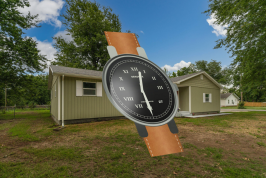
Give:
12h30
